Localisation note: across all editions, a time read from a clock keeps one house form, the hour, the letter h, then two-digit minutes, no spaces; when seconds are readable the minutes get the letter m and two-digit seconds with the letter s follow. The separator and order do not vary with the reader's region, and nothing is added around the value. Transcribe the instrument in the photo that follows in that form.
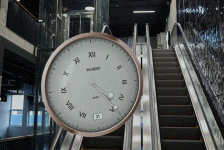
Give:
4h24
